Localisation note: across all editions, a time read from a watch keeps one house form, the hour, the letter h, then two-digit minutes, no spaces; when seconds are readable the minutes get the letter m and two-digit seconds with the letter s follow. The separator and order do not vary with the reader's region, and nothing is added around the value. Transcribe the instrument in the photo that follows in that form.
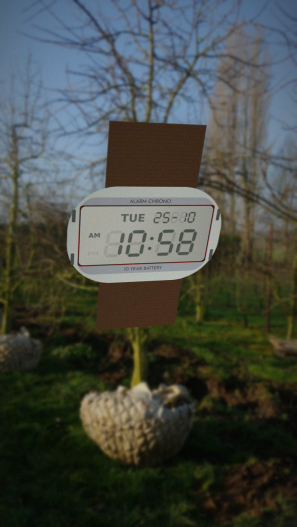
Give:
10h58
